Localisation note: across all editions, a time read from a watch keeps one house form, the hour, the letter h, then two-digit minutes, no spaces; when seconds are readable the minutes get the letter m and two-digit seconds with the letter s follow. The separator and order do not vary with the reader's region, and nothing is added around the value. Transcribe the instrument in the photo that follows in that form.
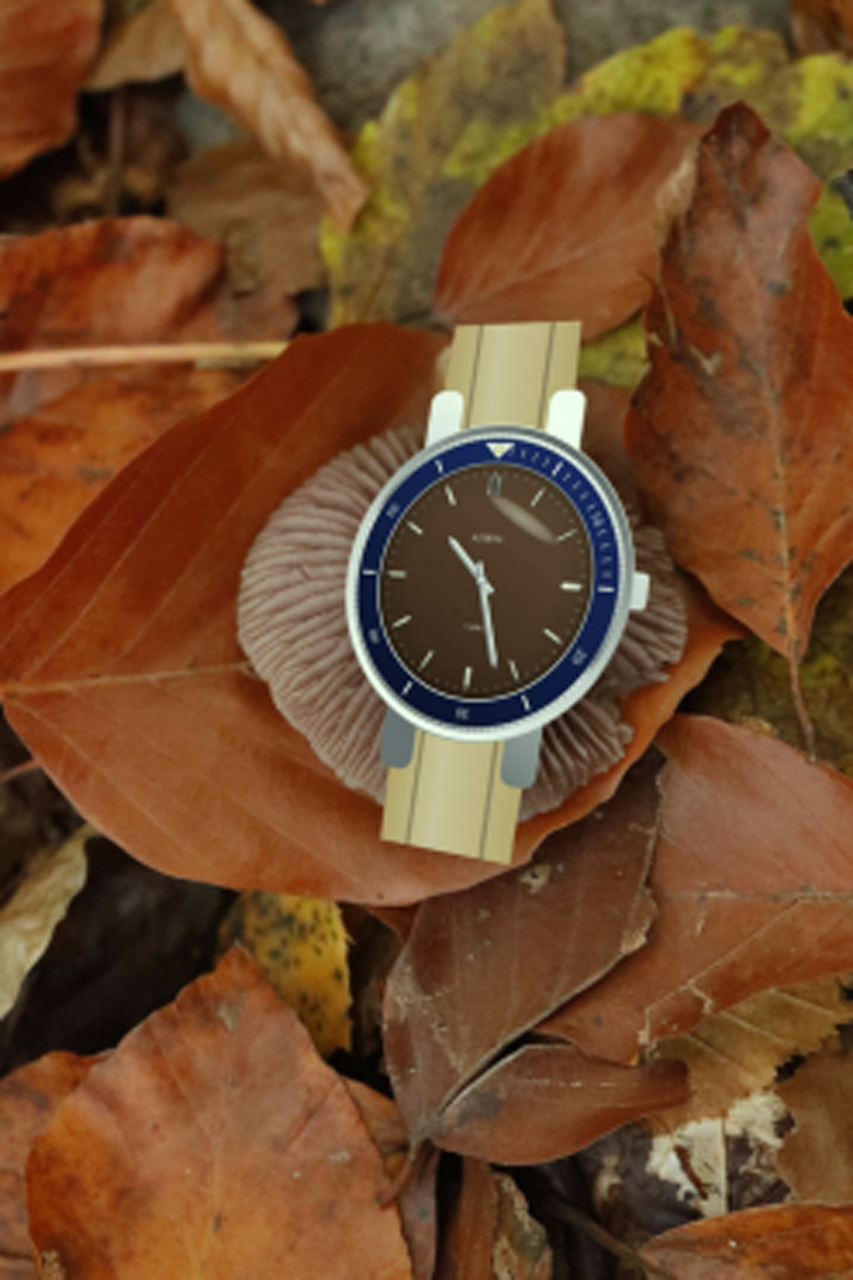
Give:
10h27
